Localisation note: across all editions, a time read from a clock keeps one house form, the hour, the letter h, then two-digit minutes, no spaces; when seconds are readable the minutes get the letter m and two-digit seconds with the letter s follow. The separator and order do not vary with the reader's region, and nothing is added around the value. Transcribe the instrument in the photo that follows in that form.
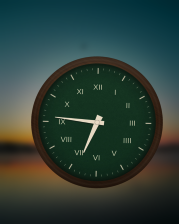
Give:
6h46
